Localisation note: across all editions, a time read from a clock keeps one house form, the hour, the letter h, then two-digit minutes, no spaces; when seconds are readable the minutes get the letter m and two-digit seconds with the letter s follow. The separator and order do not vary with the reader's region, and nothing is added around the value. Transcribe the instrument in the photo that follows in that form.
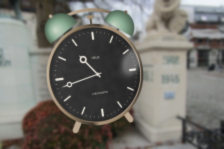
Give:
10h43
